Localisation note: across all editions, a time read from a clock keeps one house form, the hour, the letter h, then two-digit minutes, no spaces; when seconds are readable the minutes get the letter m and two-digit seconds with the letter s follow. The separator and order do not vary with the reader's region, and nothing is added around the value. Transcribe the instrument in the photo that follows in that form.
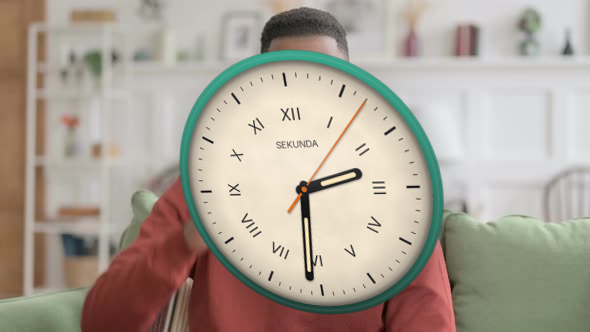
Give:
2h31m07s
